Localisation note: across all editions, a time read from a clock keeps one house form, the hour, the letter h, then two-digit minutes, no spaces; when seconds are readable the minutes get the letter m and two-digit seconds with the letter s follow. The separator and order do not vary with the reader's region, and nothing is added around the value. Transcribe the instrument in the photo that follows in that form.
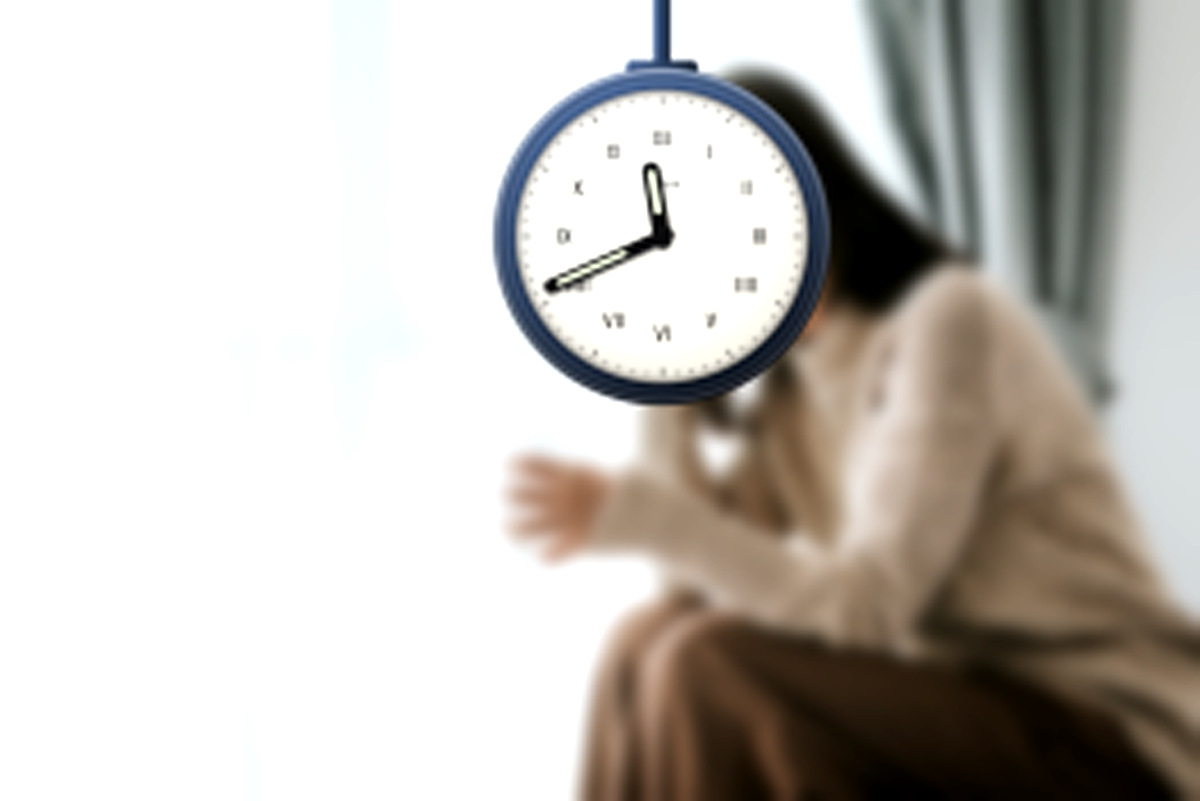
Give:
11h41
